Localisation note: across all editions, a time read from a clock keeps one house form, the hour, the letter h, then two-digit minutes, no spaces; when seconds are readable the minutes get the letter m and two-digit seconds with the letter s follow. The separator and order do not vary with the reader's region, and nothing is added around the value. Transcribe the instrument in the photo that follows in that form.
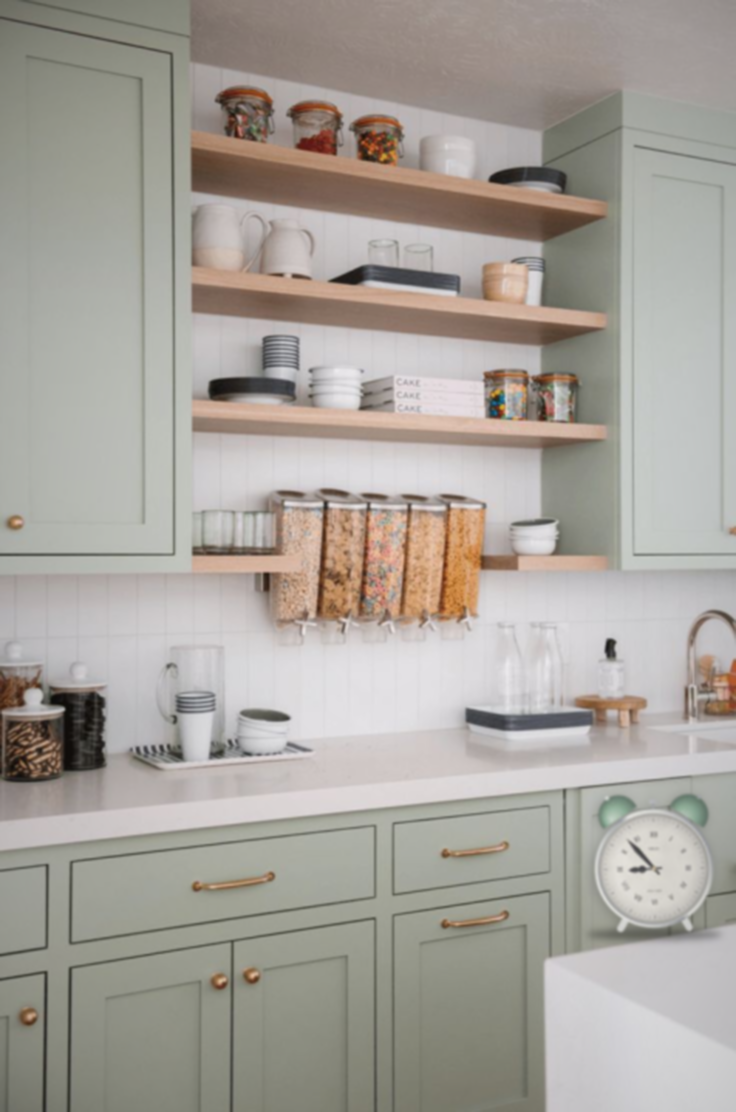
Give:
8h53
